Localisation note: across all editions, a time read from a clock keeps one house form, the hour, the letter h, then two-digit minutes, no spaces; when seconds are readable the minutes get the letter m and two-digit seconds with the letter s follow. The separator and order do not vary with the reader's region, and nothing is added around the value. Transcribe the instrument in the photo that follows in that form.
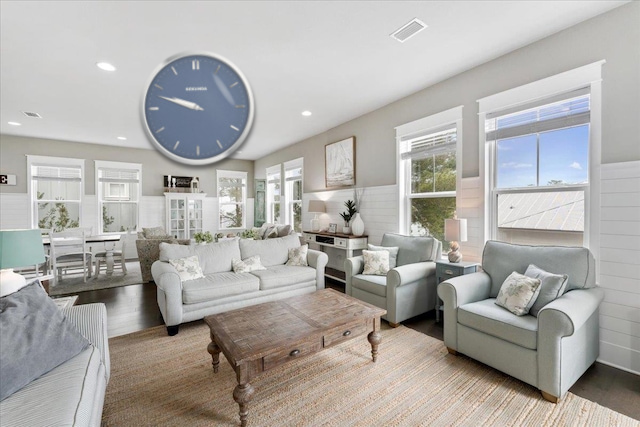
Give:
9h48
